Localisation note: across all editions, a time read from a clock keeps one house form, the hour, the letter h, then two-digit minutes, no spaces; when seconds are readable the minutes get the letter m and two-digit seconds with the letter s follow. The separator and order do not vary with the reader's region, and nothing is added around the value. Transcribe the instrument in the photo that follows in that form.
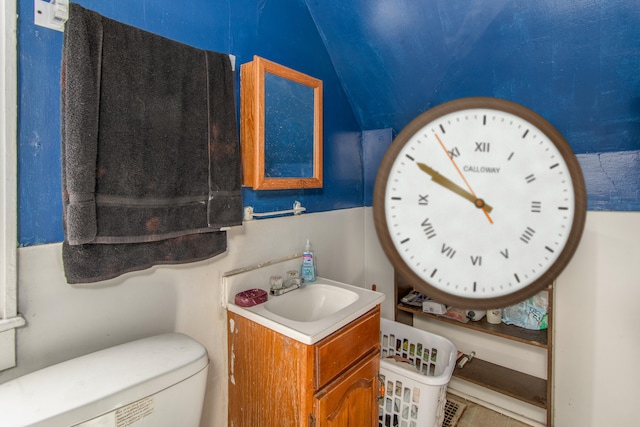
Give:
9h49m54s
